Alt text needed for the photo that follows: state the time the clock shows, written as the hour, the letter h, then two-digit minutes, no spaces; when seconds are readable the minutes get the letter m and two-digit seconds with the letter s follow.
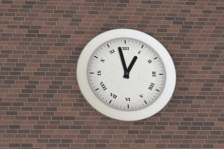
12h58
